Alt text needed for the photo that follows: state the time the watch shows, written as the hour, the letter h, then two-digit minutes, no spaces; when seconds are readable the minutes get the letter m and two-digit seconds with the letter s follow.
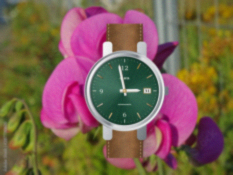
2h58
